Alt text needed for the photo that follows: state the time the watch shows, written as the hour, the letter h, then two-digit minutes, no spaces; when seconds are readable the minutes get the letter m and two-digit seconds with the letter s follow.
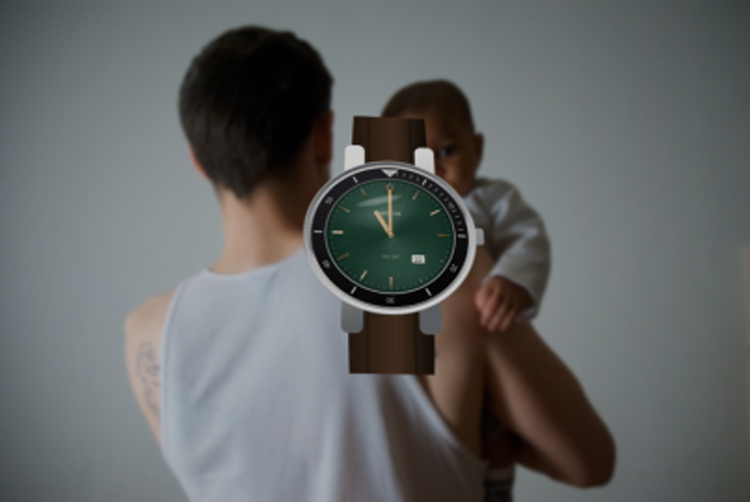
11h00
